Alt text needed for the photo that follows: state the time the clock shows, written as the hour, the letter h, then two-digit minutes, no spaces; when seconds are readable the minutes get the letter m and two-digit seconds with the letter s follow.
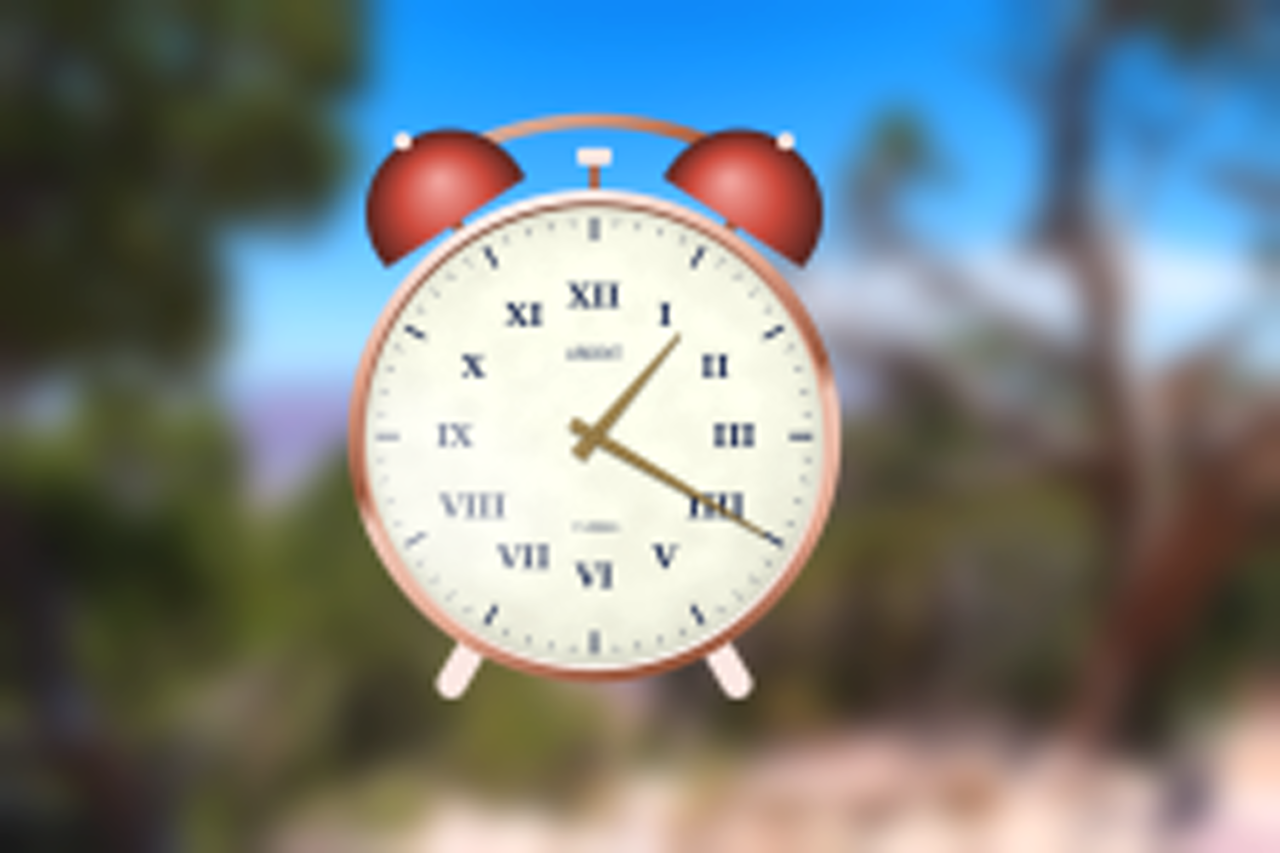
1h20
